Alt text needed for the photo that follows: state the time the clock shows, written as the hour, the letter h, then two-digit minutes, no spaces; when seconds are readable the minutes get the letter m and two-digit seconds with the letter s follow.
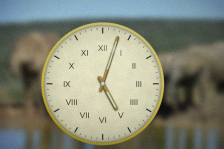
5h03
